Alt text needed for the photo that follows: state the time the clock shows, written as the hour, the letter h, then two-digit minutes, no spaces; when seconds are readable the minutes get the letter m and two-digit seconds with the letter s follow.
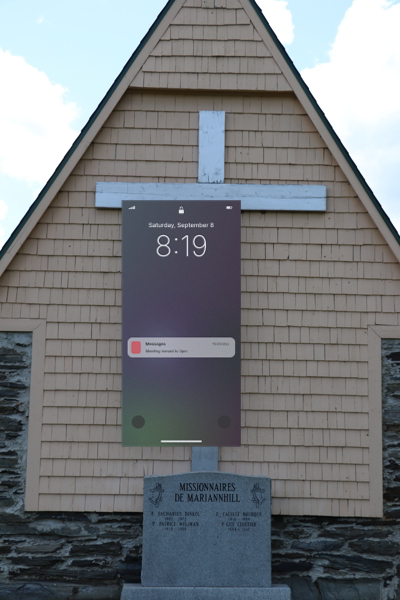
8h19
